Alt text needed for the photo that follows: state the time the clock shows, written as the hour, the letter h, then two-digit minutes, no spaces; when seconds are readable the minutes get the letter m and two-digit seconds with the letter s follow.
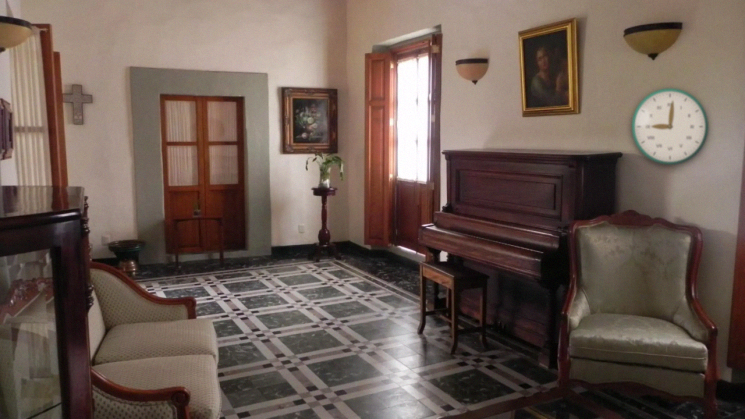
9h01
